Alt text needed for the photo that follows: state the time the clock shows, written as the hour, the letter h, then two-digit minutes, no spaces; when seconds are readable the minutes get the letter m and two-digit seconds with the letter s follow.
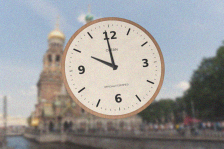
9h59
